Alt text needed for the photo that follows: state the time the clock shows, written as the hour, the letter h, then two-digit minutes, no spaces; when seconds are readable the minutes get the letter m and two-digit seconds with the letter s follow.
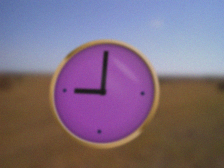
9h00
